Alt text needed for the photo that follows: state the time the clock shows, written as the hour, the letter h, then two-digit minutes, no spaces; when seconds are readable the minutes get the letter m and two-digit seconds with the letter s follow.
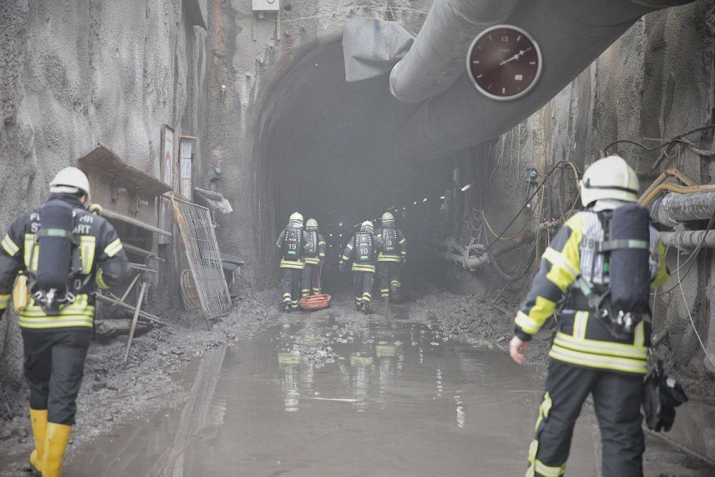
2h10
